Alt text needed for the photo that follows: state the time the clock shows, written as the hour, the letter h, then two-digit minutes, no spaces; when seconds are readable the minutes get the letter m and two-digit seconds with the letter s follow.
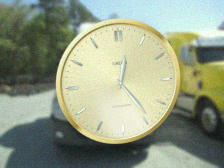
12h24
